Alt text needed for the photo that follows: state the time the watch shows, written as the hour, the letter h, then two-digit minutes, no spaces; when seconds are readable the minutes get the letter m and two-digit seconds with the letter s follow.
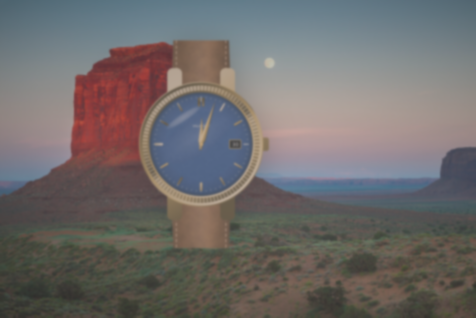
12h03
